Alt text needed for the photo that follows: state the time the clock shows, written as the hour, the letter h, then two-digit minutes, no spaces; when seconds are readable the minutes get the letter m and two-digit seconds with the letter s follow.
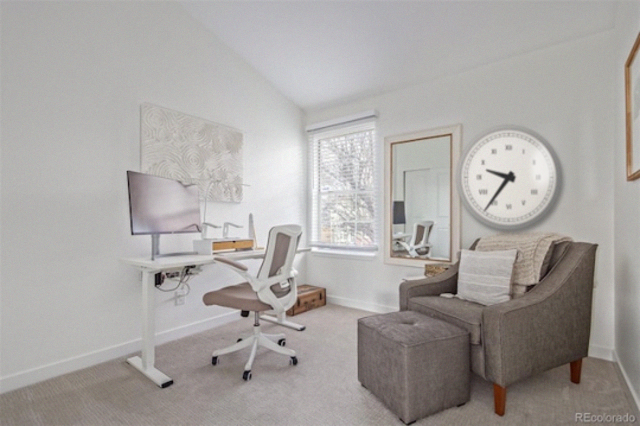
9h36
